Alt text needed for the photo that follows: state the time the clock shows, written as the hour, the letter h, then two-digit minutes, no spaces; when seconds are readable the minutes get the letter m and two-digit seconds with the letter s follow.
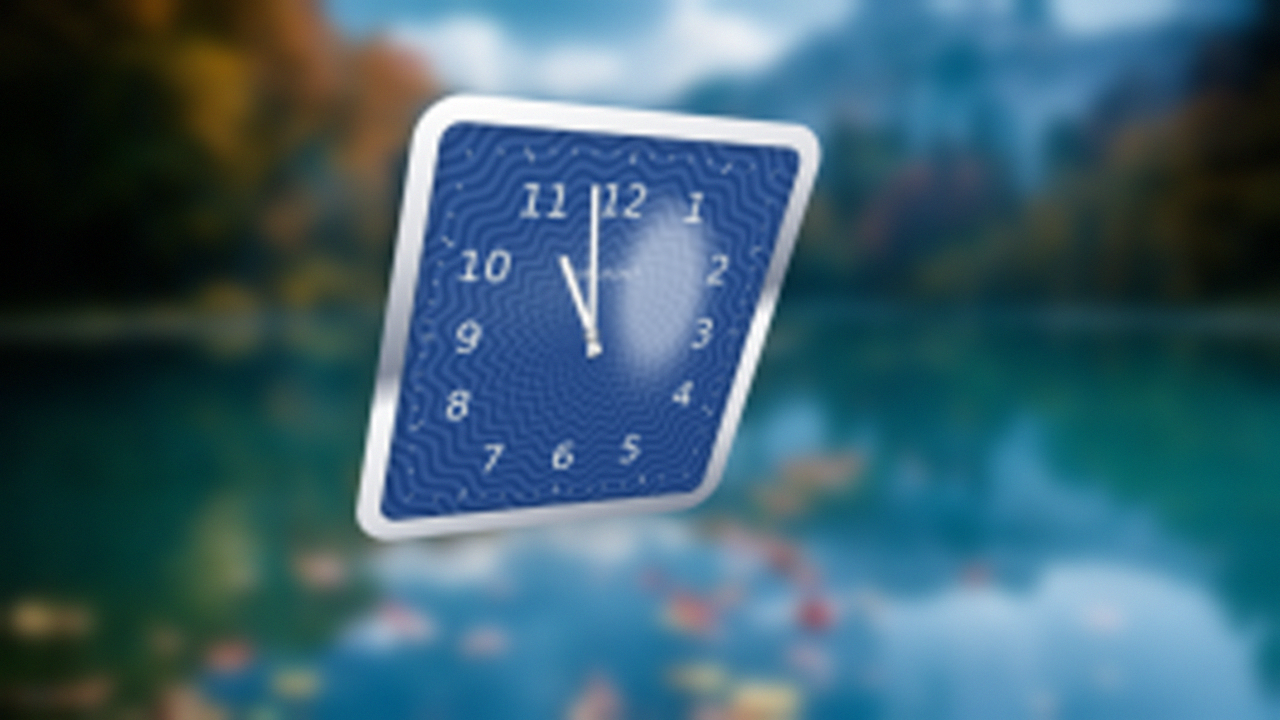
10h58
